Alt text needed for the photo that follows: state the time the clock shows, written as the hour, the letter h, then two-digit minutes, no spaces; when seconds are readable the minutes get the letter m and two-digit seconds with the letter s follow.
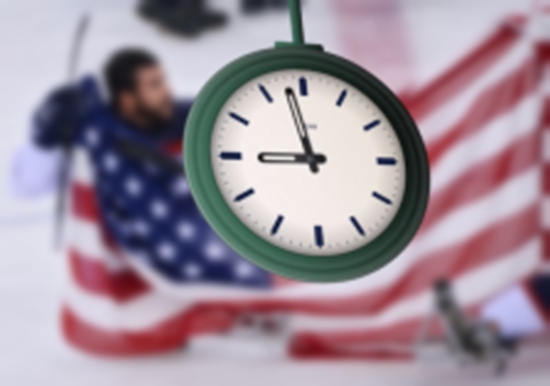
8h58
